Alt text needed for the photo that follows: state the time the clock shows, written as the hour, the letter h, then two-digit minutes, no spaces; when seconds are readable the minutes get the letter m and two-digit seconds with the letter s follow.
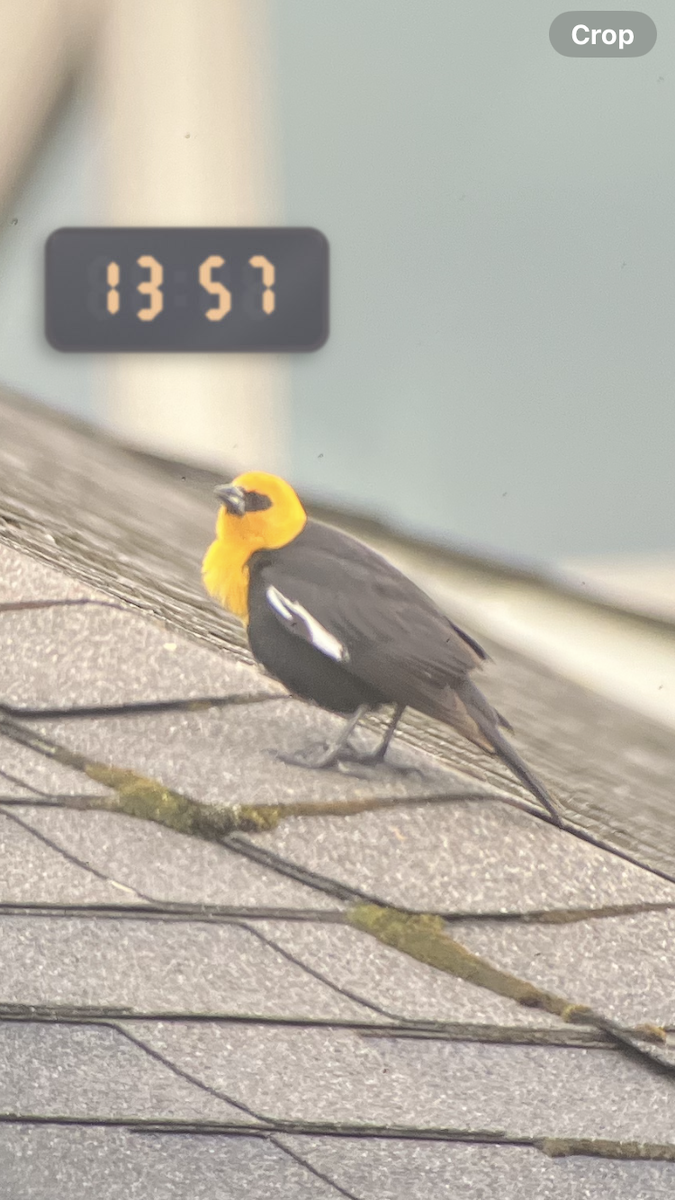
13h57
